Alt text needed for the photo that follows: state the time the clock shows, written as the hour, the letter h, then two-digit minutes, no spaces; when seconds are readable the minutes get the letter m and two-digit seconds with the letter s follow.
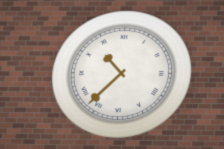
10h37
